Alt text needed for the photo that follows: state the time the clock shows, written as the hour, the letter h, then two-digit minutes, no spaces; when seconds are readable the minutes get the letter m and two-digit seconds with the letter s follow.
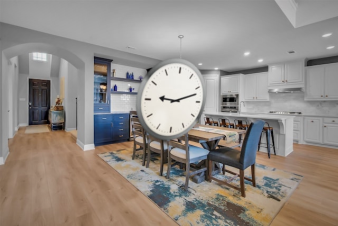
9h12
